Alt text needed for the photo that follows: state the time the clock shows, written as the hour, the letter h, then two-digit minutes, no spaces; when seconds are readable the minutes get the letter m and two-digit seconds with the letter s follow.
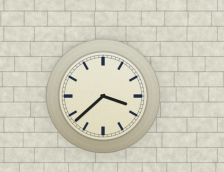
3h38
